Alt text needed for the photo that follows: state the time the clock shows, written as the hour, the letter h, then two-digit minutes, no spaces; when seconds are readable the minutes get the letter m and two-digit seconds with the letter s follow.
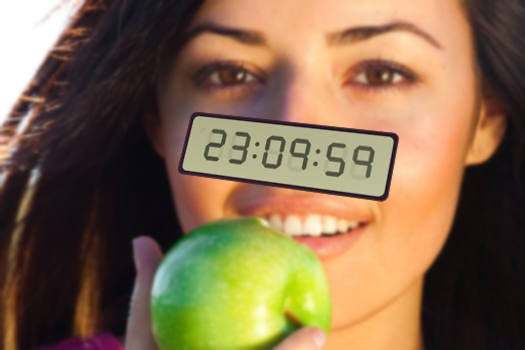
23h09m59s
